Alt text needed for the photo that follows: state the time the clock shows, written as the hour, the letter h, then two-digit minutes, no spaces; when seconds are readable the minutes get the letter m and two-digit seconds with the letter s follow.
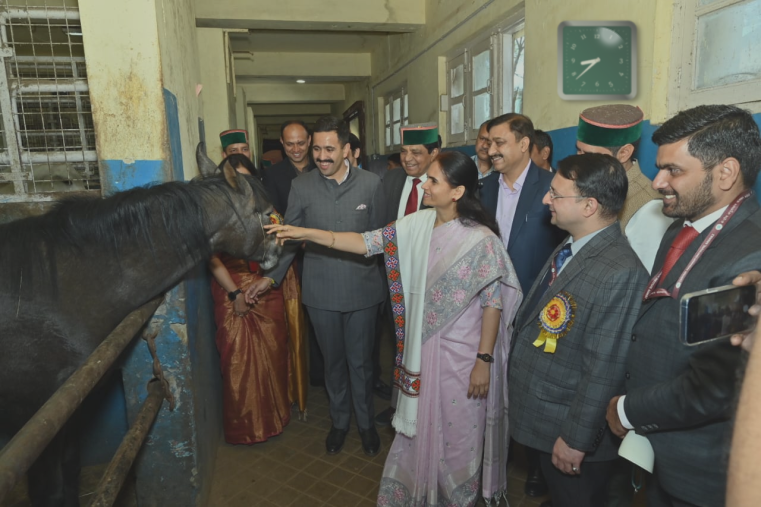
8h38
